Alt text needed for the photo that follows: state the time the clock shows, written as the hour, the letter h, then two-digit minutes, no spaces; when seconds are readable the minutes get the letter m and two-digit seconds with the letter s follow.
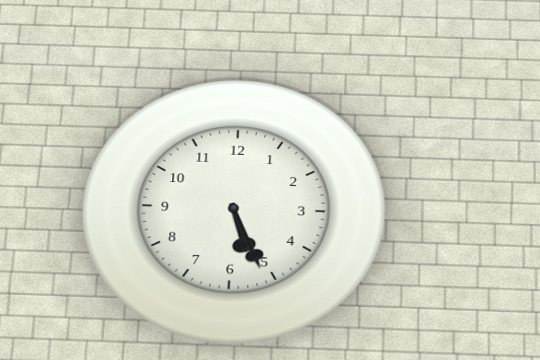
5h26
